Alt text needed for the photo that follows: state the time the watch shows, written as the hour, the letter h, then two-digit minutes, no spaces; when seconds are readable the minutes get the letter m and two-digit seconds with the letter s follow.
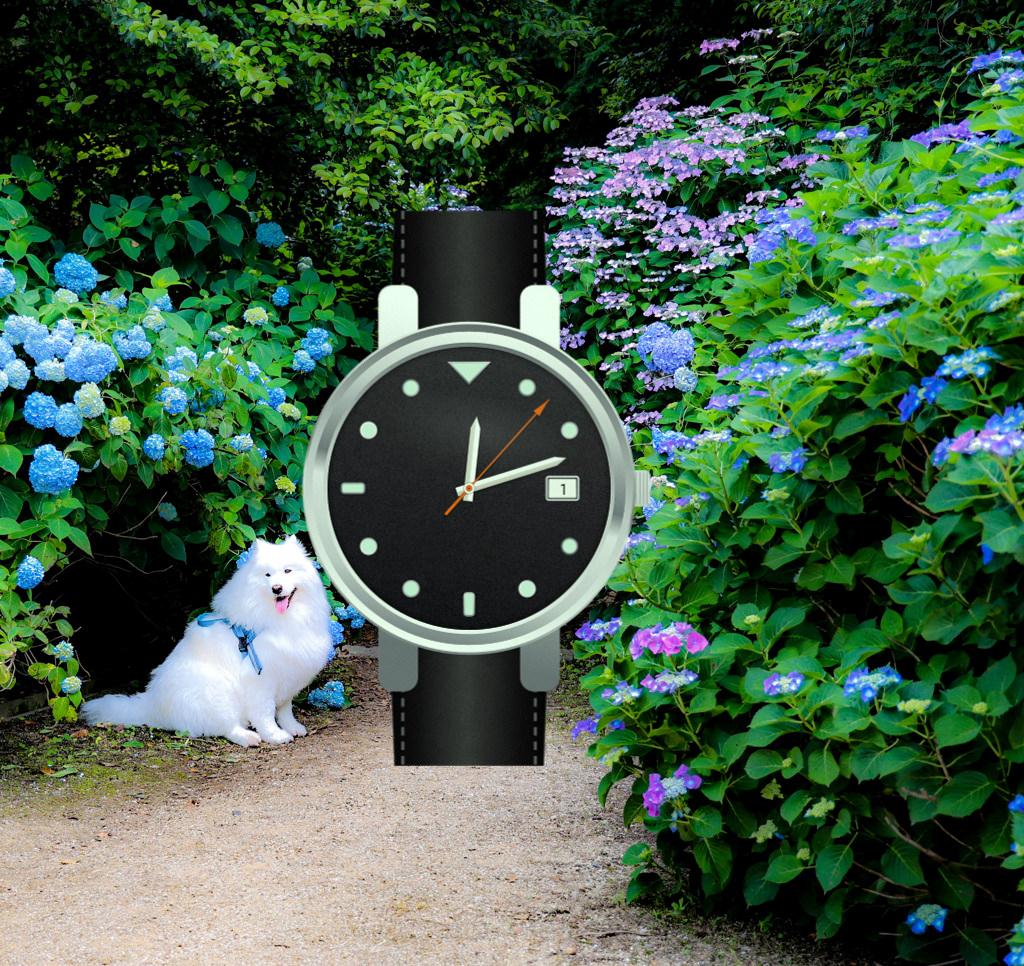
12h12m07s
